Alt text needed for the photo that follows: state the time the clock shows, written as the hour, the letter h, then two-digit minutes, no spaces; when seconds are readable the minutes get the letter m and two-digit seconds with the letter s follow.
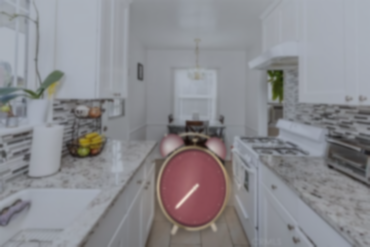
7h38
